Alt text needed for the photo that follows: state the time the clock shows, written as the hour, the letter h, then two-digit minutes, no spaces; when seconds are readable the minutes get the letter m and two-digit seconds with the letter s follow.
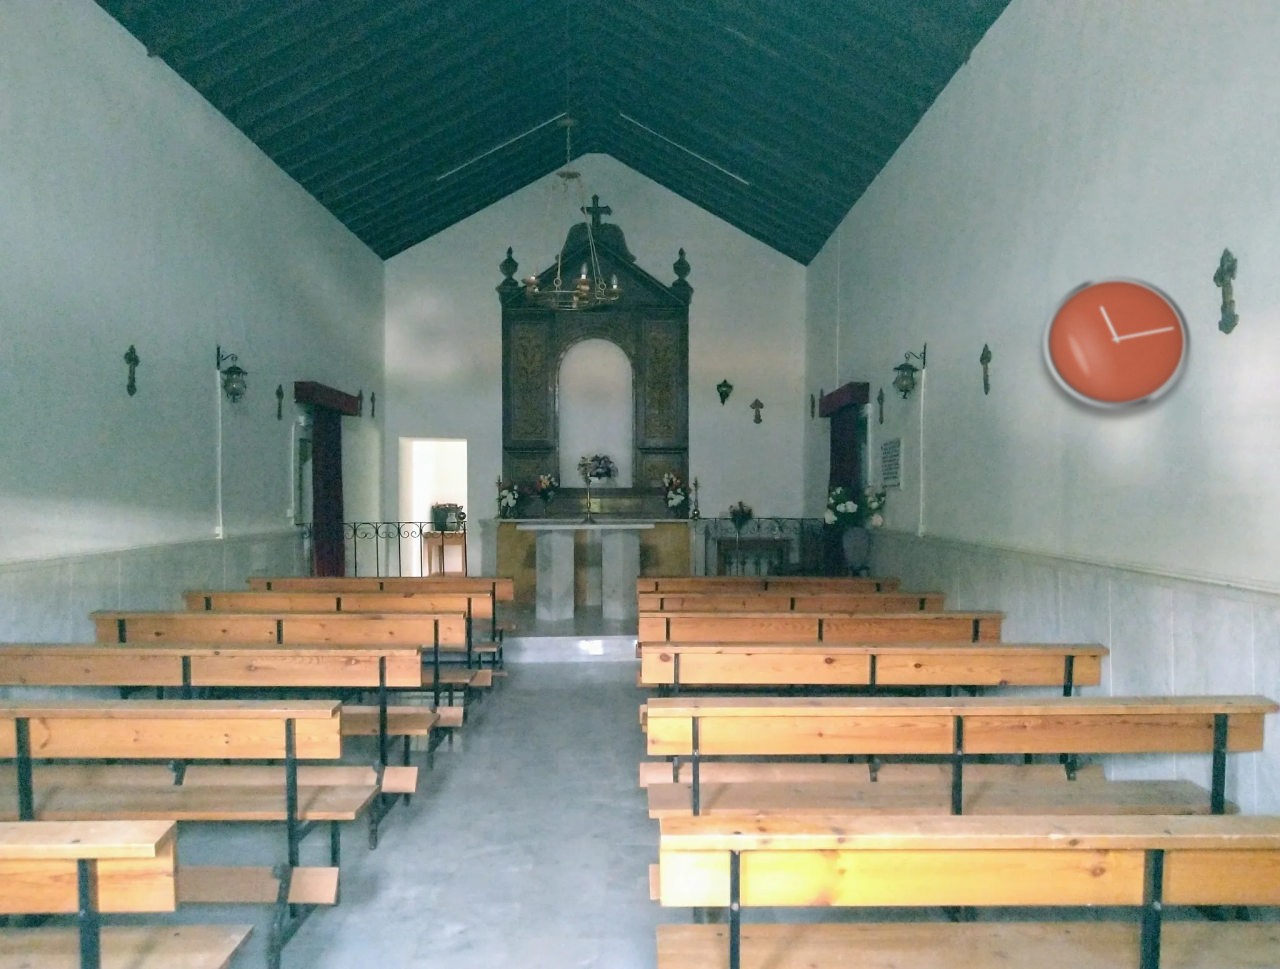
11h13
